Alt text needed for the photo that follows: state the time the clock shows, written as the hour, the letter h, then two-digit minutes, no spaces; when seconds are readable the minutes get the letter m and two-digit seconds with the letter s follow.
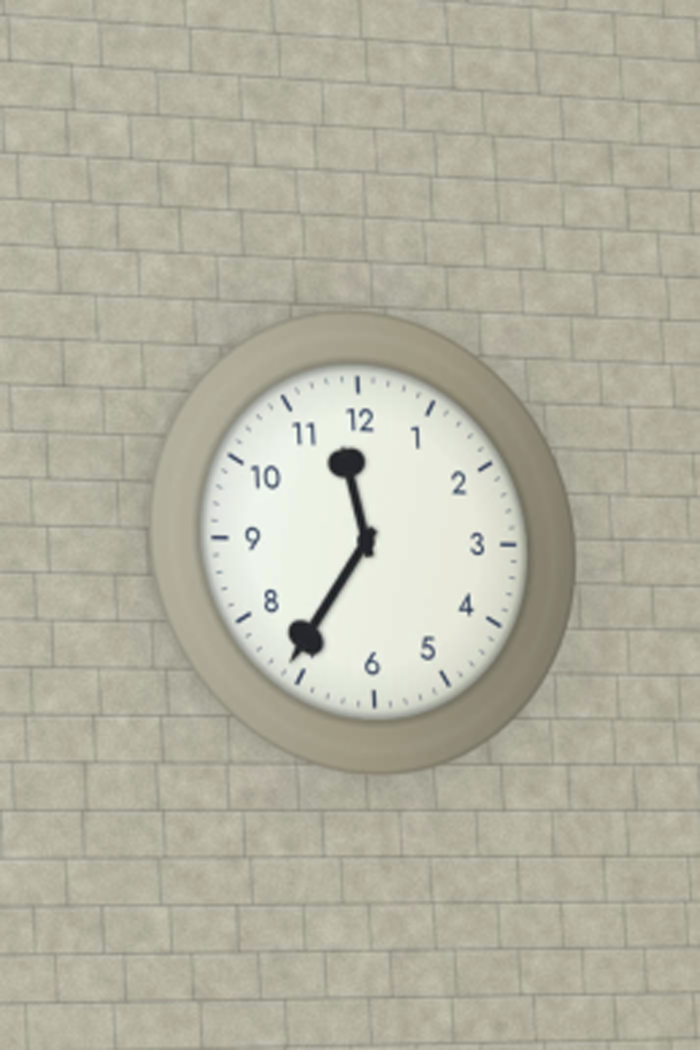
11h36
